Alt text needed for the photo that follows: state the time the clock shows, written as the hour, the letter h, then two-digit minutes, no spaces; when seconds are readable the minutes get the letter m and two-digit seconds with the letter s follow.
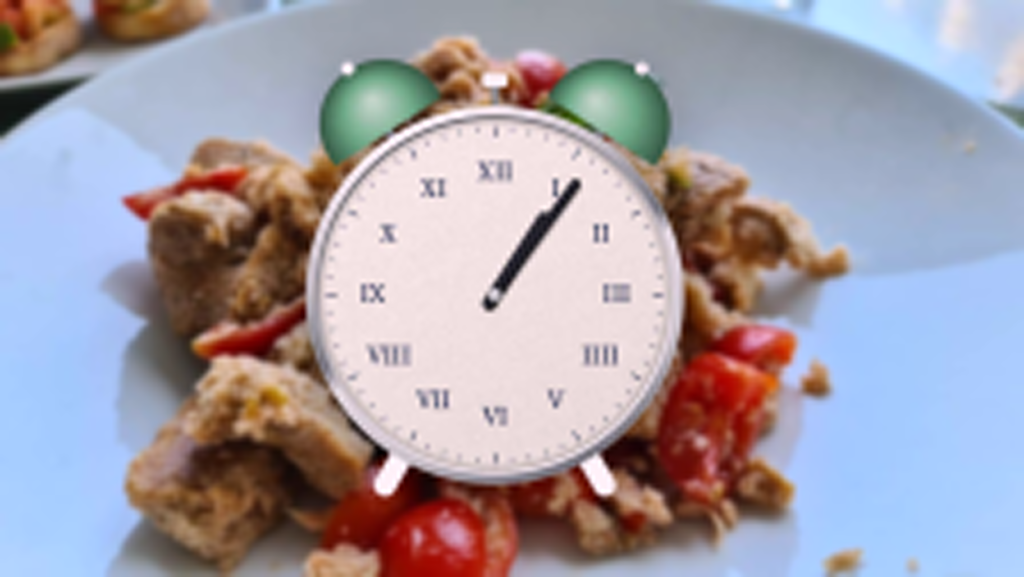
1h06
